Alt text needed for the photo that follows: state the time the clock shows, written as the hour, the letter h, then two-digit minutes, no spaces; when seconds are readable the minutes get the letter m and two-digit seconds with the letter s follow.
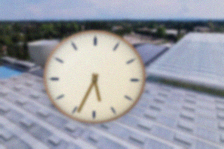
5h34
